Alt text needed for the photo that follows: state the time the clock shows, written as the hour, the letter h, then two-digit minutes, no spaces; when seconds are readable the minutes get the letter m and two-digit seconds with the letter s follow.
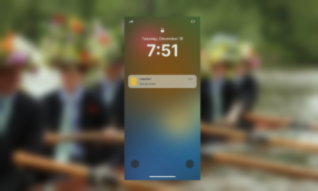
7h51
